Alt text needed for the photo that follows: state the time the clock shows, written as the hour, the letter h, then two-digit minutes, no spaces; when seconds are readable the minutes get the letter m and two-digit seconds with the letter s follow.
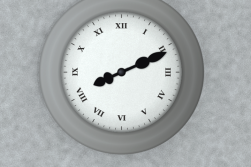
8h11
